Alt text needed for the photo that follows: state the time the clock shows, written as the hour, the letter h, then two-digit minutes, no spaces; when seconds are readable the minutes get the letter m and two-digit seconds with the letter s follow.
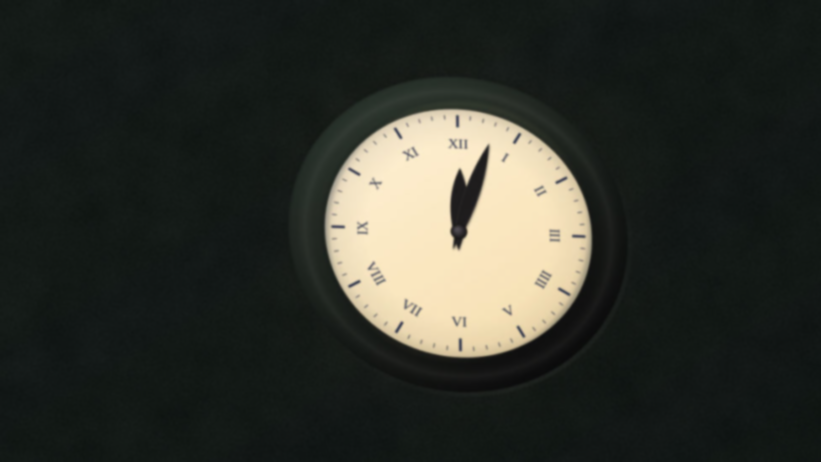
12h03
